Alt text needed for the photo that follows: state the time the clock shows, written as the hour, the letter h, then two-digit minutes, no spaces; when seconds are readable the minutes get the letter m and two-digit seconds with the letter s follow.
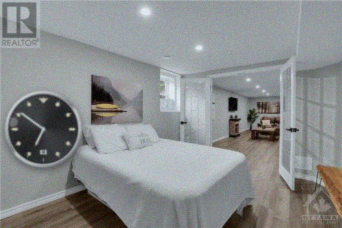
6h51
